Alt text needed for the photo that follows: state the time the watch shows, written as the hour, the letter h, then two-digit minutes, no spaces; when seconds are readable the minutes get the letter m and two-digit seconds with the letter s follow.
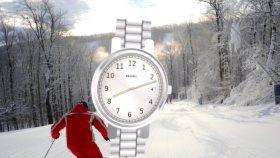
8h12
